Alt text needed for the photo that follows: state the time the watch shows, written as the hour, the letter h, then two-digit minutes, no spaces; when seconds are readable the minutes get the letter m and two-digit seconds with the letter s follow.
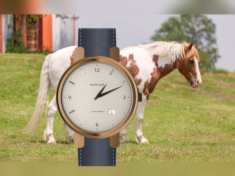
1h11
